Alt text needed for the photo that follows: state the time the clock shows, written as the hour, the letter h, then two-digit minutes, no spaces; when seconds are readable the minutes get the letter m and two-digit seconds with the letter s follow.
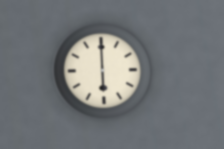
6h00
